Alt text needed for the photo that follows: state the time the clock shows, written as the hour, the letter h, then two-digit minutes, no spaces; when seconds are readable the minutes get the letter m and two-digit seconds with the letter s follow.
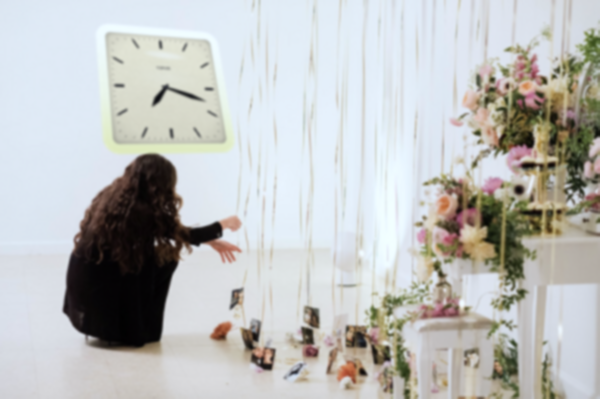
7h18
